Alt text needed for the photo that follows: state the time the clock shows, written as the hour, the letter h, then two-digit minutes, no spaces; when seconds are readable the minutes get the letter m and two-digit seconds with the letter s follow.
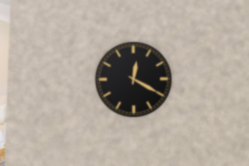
12h20
